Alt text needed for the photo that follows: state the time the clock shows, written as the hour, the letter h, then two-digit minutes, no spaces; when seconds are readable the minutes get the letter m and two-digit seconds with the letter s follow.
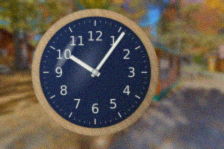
10h06
